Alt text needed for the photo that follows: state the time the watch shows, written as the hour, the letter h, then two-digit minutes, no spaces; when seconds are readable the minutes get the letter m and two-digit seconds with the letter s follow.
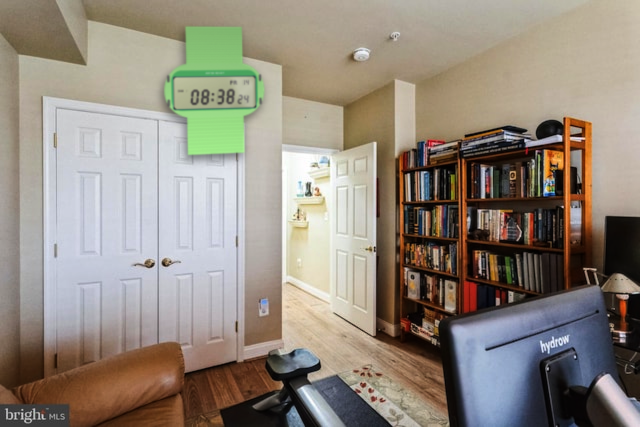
8h38
